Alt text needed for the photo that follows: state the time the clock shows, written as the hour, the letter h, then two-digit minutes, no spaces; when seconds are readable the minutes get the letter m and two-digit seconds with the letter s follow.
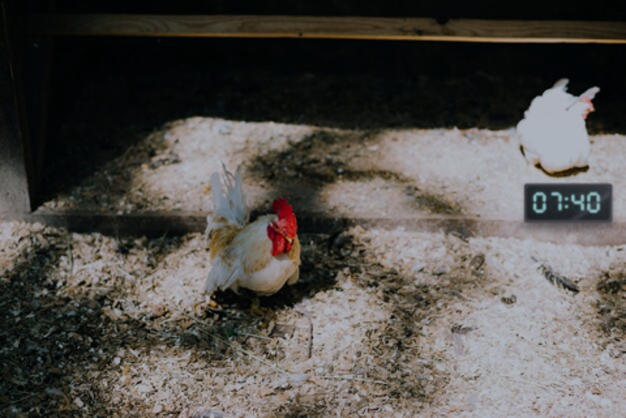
7h40
